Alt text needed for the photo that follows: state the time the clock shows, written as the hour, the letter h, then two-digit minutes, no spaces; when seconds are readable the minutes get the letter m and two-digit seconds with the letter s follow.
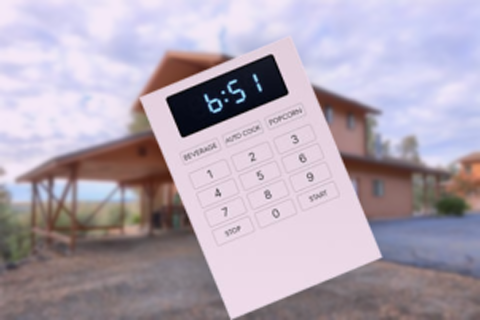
6h51
